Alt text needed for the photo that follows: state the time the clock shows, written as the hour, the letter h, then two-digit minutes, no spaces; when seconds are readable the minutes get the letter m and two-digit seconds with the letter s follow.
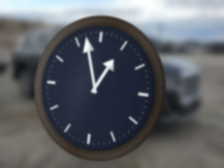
12h57
